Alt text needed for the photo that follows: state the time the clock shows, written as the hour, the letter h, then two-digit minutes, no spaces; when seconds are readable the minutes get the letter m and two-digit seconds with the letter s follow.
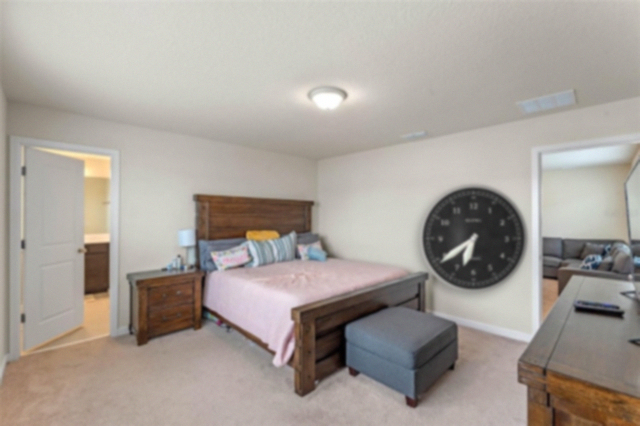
6h39
